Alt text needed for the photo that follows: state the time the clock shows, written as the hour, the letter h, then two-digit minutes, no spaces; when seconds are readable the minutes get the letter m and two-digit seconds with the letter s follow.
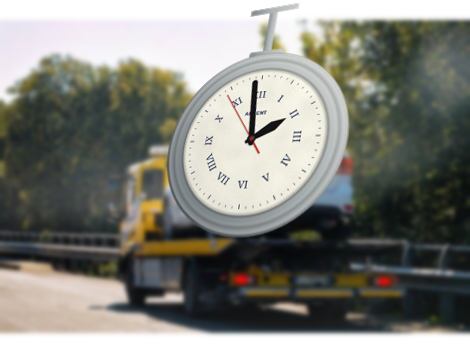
1h58m54s
